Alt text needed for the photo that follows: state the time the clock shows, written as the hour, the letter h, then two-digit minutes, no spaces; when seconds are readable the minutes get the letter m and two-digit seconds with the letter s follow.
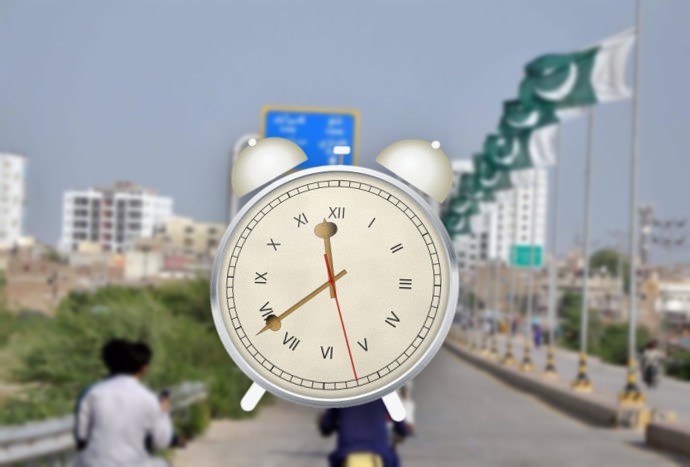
11h38m27s
